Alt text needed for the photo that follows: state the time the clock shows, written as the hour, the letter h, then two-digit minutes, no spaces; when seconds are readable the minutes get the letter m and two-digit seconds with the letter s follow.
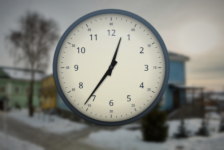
12h36
